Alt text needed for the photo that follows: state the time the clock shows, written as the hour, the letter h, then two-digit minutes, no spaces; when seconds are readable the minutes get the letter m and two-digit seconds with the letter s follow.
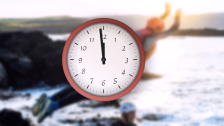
11h59
